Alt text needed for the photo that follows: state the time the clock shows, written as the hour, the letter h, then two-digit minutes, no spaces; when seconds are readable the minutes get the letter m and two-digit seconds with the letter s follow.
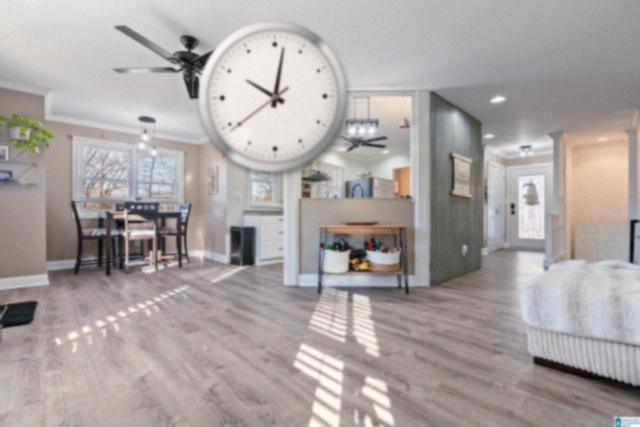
10h01m39s
